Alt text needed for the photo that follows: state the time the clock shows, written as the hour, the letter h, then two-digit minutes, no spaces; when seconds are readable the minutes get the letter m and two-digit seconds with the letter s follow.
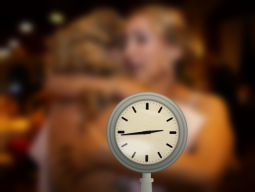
2h44
